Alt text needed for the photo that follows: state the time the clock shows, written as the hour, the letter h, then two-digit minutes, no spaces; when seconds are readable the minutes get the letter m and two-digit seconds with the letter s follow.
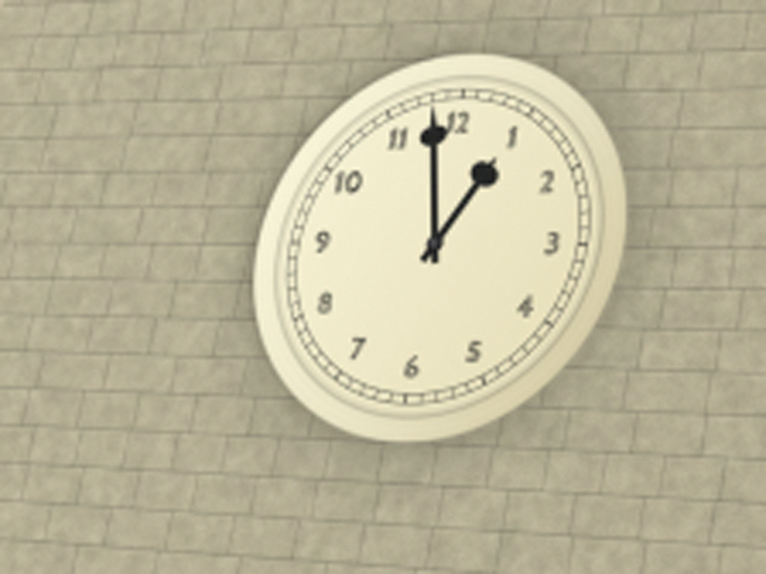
12h58
